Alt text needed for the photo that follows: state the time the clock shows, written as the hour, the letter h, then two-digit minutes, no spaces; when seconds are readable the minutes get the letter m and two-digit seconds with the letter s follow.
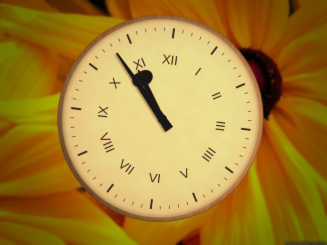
10h53
